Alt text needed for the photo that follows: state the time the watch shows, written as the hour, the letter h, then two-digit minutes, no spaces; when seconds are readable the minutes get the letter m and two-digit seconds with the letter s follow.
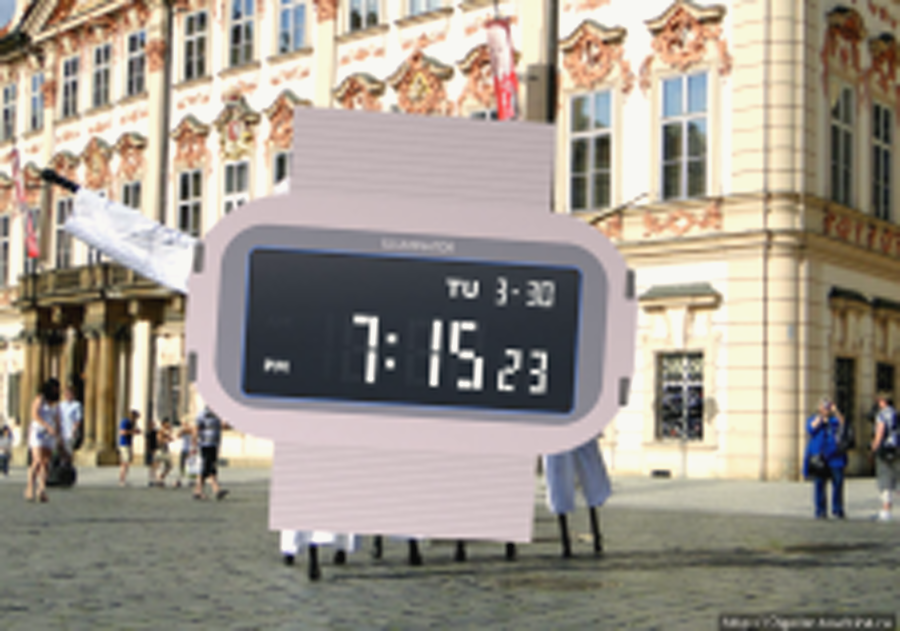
7h15m23s
